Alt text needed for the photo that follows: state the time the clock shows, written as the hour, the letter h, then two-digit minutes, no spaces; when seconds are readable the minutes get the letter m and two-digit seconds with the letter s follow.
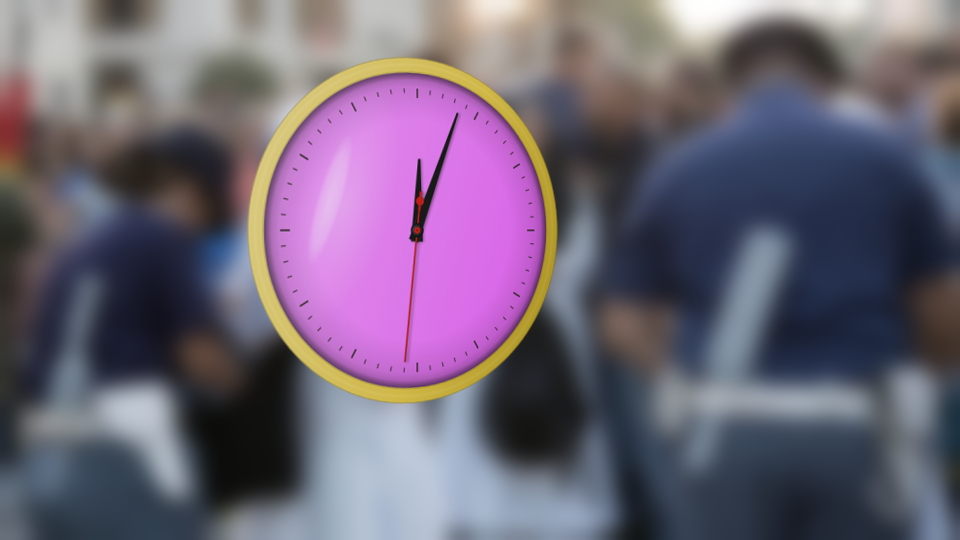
12h03m31s
